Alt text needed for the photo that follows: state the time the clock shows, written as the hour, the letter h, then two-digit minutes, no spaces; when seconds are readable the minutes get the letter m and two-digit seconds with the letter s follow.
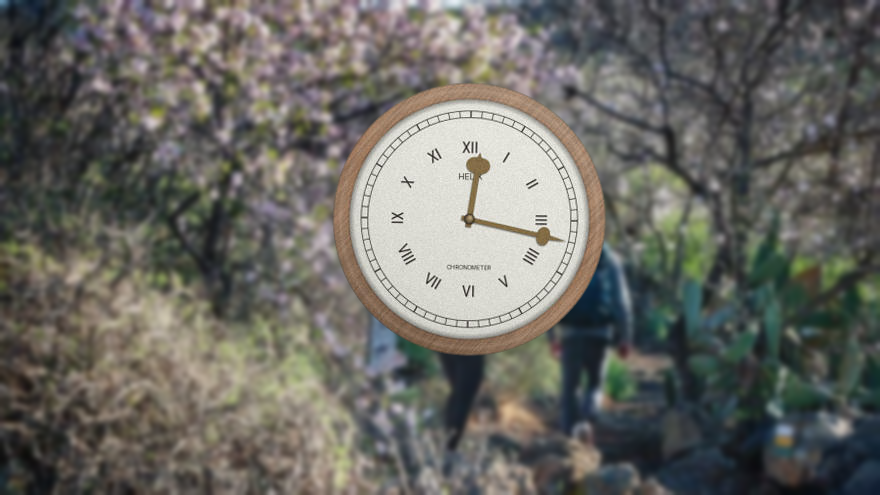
12h17
